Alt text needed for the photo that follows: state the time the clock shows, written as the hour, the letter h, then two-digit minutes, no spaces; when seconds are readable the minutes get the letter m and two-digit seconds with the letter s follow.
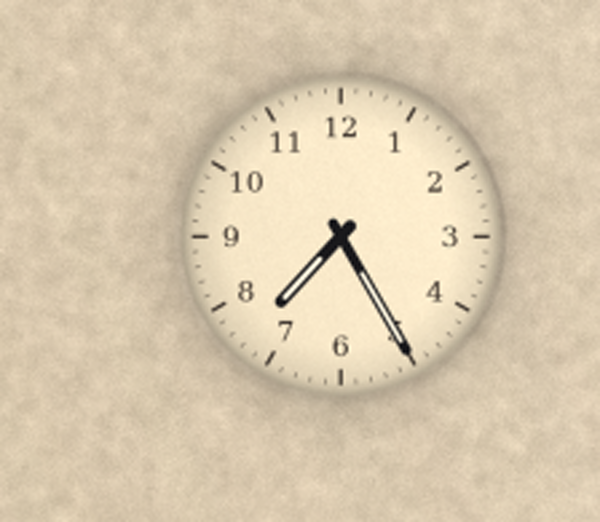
7h25
